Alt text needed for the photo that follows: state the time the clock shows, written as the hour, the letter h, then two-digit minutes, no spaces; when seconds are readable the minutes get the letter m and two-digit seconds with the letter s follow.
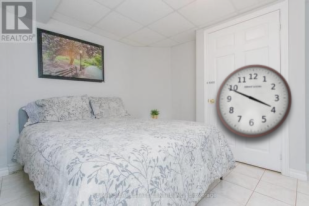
3h49
